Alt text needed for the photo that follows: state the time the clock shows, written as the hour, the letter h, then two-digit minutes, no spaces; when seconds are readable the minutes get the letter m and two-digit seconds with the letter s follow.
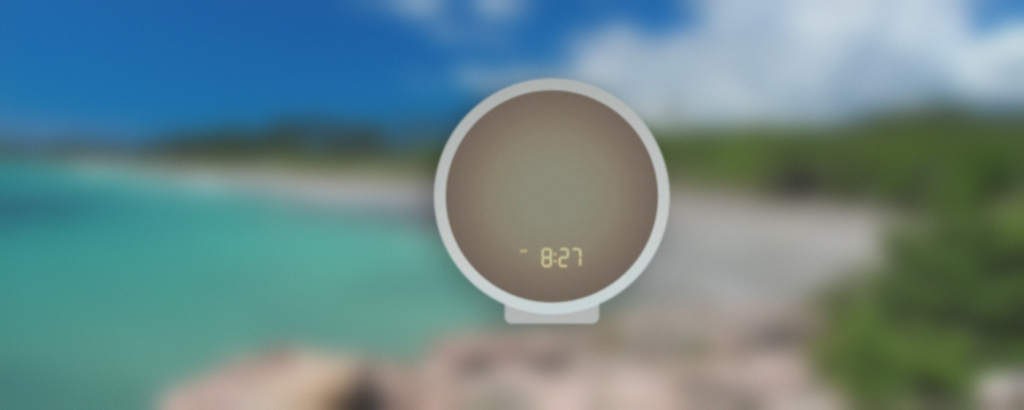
8h27
